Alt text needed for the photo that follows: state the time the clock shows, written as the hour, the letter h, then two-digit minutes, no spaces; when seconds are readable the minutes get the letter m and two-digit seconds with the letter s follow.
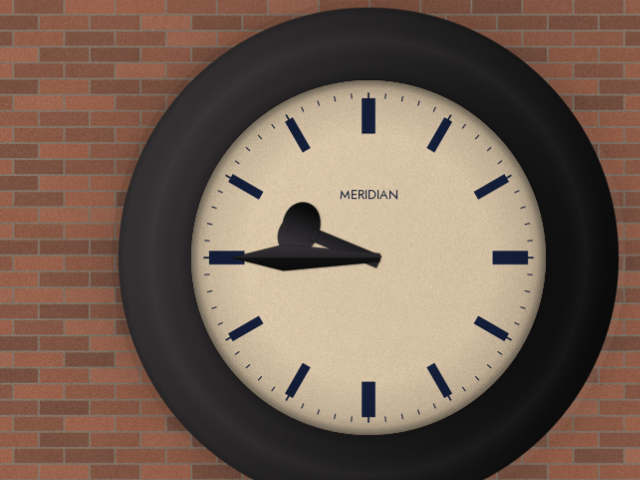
9h45
